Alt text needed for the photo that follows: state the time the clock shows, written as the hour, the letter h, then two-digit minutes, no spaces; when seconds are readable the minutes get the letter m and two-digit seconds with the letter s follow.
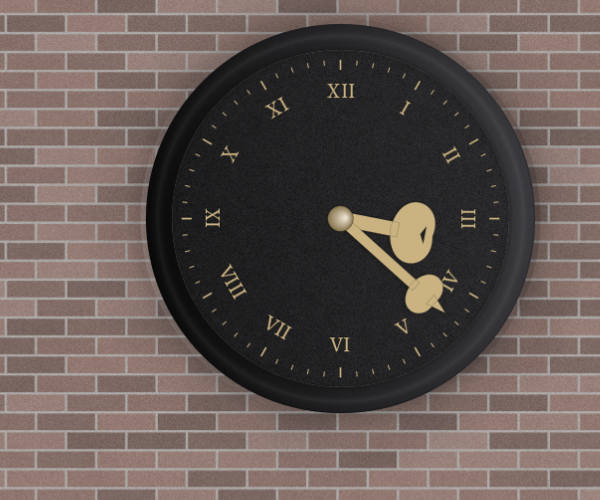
3h22
